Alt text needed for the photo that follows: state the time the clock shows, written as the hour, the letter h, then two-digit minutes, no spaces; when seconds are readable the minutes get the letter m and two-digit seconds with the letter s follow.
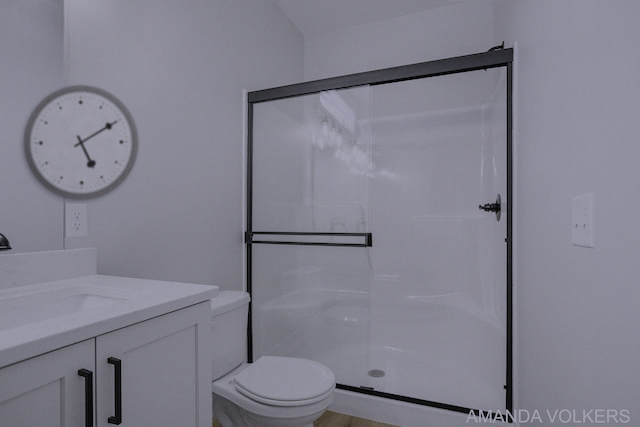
5h10
